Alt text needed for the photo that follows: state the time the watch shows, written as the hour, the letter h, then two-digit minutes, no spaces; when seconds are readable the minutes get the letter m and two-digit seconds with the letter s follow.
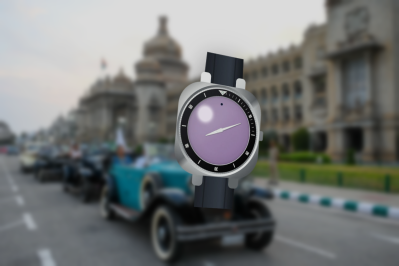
8h11
